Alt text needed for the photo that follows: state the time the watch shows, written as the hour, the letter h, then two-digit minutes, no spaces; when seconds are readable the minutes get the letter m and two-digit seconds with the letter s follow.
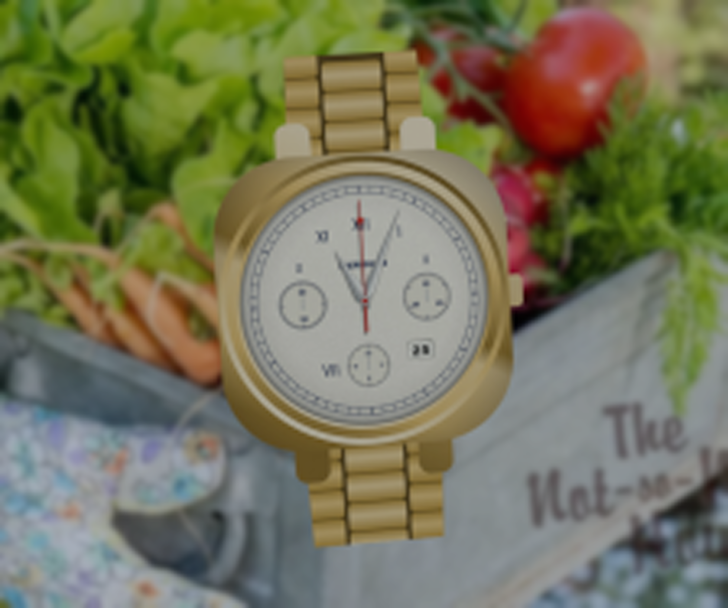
11h04
